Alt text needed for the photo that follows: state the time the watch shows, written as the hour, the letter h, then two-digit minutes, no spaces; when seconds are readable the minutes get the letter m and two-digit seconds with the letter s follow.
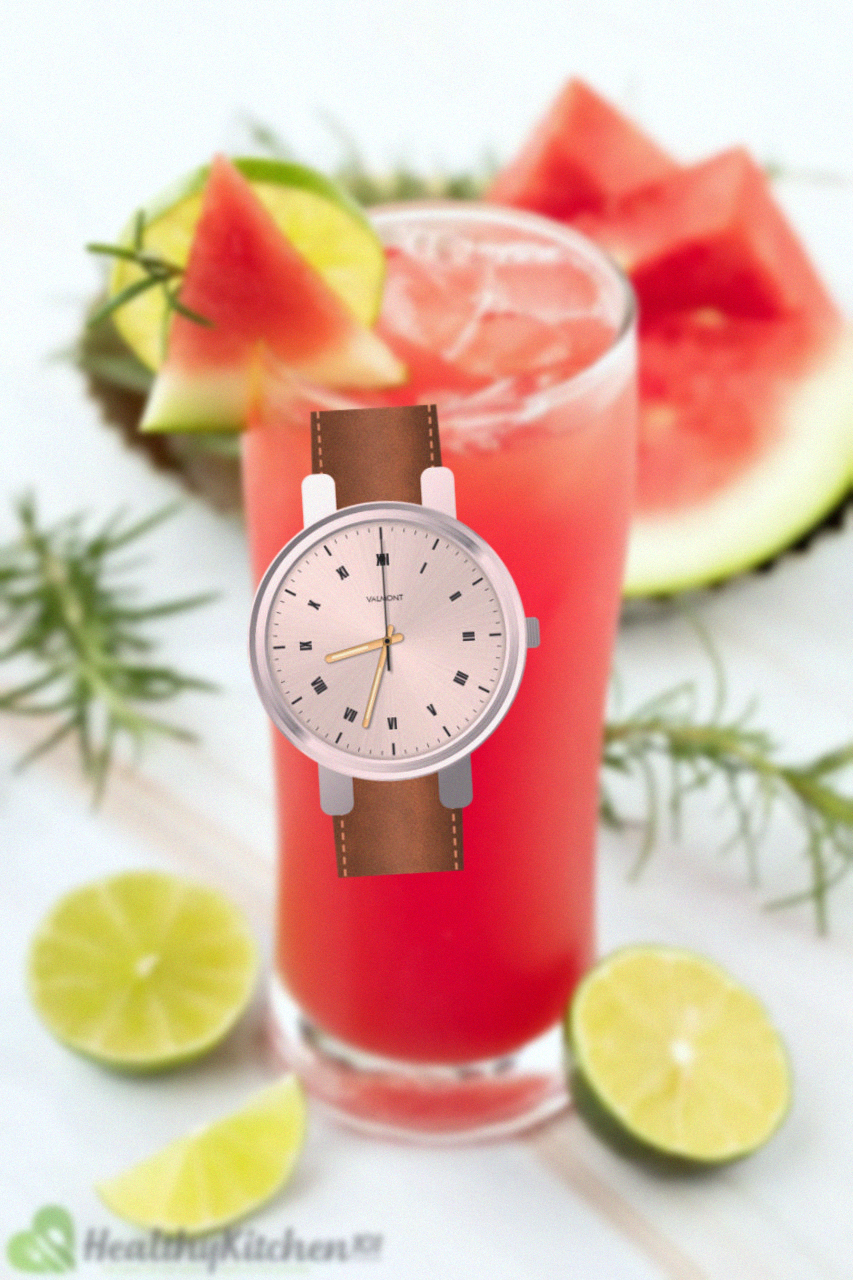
8h33m00s
